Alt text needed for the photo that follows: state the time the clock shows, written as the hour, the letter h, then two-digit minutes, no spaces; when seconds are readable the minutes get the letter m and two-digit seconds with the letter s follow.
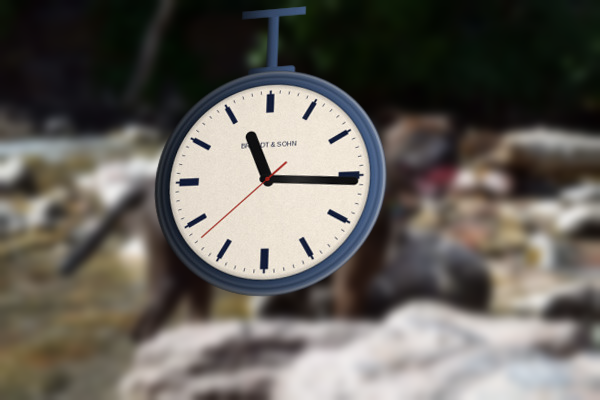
11h15m38s
